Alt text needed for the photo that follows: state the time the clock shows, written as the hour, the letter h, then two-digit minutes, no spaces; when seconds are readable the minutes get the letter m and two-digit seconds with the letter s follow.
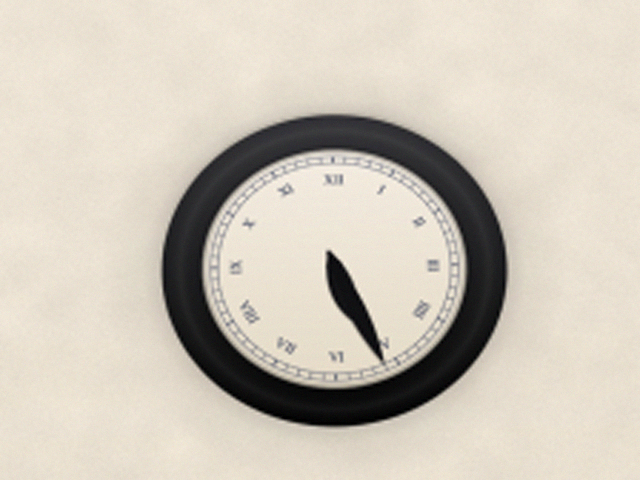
5h26
